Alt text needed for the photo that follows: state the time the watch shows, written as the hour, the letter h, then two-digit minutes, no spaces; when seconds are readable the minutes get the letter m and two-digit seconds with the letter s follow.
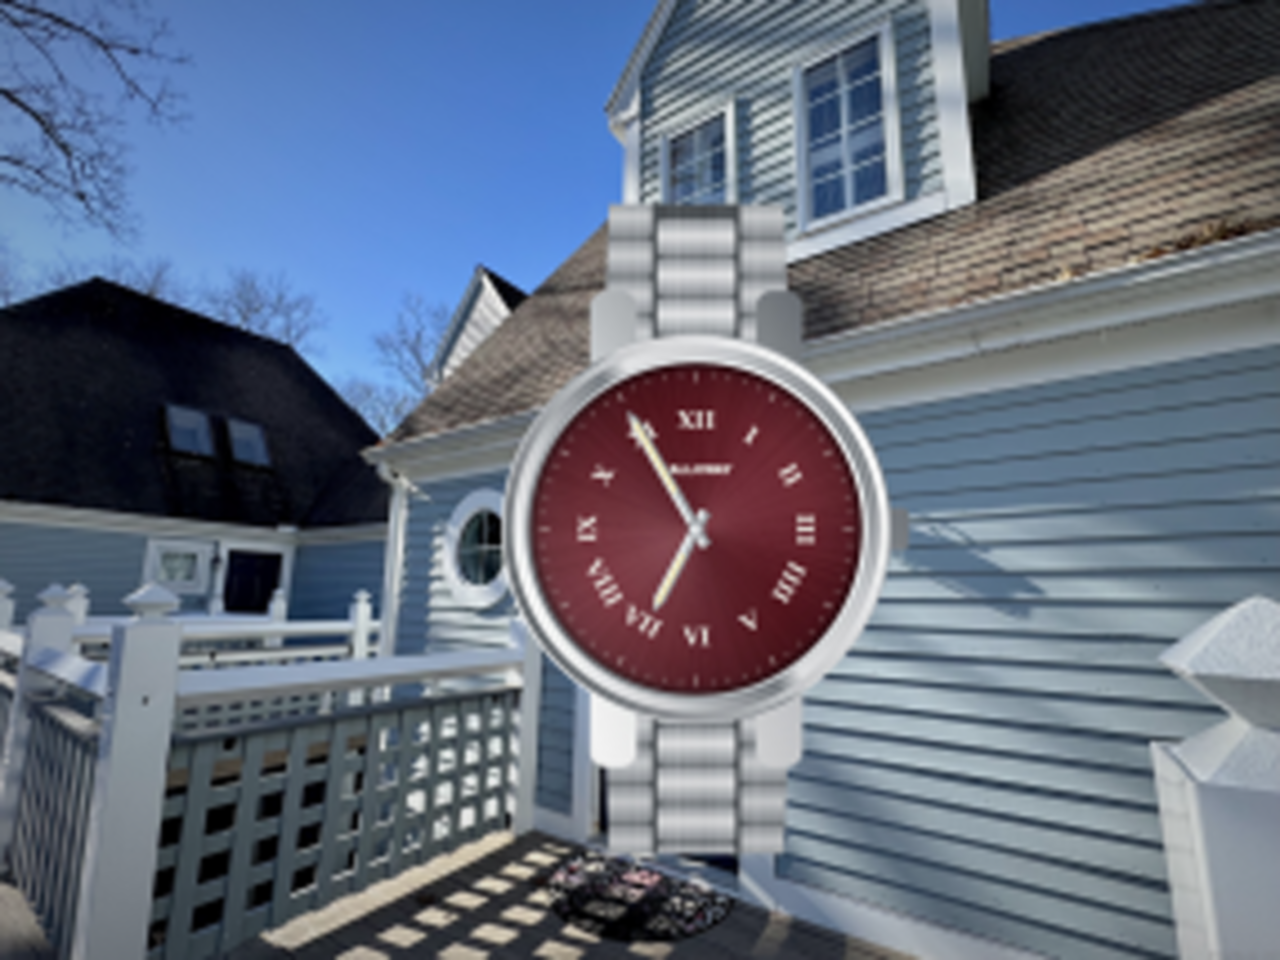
6h55
